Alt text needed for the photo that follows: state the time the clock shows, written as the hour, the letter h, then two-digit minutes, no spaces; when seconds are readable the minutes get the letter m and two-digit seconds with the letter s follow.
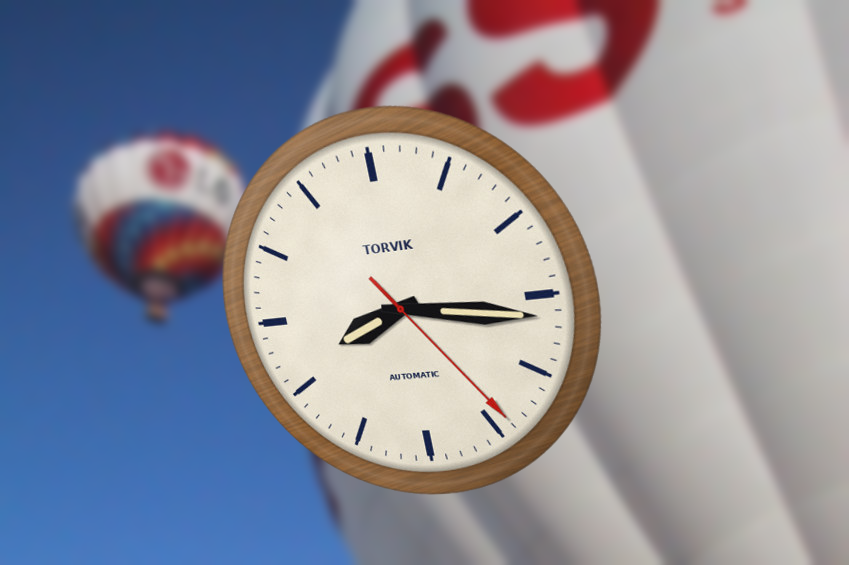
8h16m24s
